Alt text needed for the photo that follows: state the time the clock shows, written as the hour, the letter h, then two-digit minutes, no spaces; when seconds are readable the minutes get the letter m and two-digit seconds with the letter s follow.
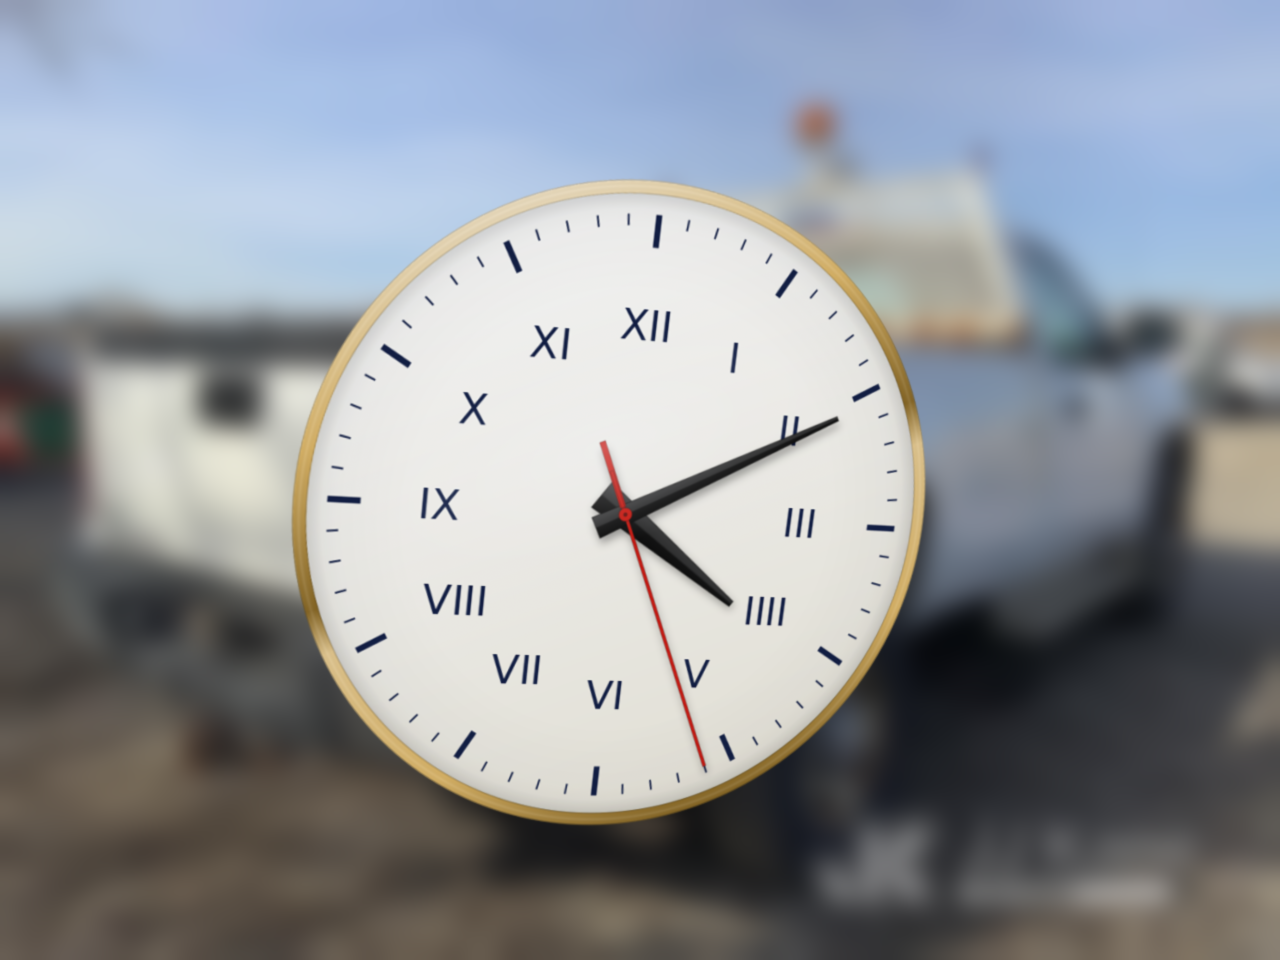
4h10m26s
